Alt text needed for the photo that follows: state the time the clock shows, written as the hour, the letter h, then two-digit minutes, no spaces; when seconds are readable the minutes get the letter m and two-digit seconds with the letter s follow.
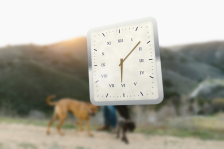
6h08
